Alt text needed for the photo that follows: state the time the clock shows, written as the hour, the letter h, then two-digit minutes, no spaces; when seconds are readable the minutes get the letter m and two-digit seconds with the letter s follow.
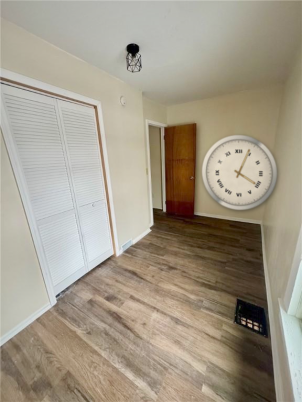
4h04
